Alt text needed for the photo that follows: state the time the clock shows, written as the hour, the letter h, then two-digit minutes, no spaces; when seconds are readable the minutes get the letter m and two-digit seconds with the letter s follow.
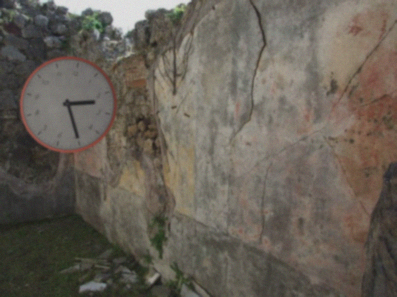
2h25
